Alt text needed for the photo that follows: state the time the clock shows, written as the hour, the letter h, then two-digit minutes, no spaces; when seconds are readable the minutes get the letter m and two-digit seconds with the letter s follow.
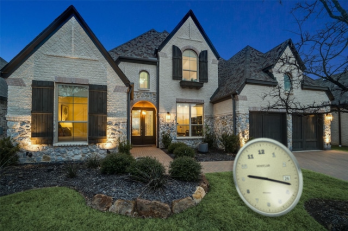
9h17
